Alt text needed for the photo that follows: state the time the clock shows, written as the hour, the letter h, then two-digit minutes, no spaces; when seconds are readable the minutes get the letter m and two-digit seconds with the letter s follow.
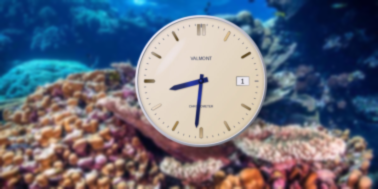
8h31
